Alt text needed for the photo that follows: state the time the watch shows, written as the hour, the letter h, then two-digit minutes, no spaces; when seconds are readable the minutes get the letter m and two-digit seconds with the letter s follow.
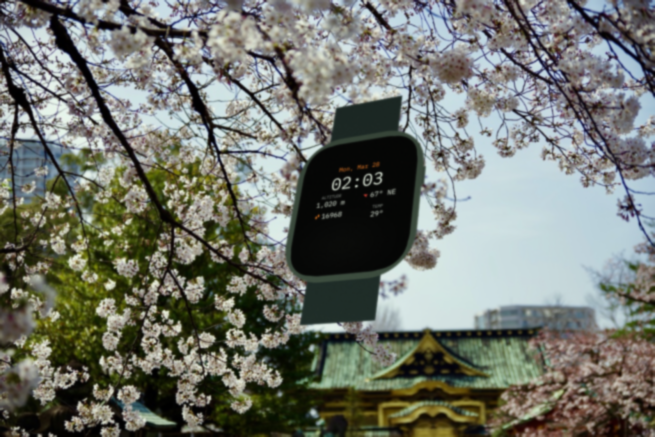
2h03
